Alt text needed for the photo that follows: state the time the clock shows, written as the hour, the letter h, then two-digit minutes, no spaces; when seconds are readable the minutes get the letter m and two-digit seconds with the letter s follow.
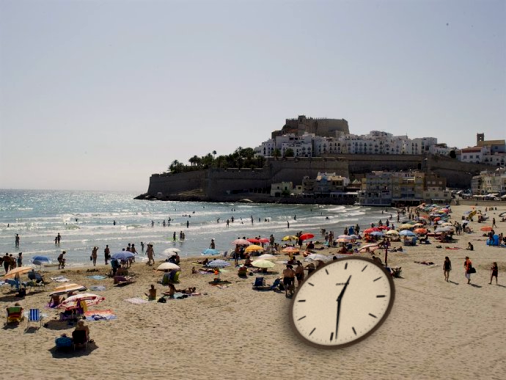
12h29
